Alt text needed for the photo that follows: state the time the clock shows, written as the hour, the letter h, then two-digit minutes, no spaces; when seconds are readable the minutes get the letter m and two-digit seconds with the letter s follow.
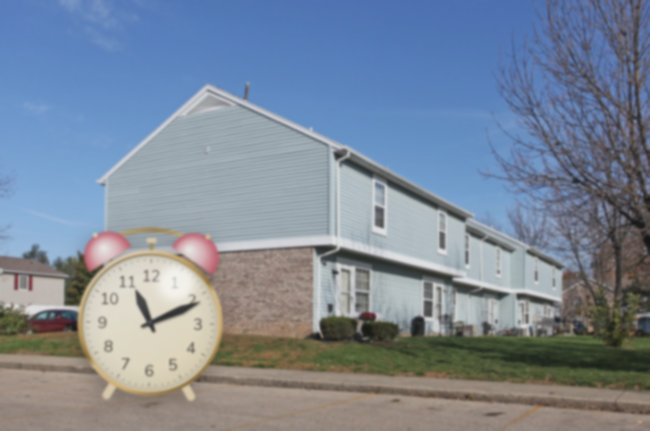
11h11
